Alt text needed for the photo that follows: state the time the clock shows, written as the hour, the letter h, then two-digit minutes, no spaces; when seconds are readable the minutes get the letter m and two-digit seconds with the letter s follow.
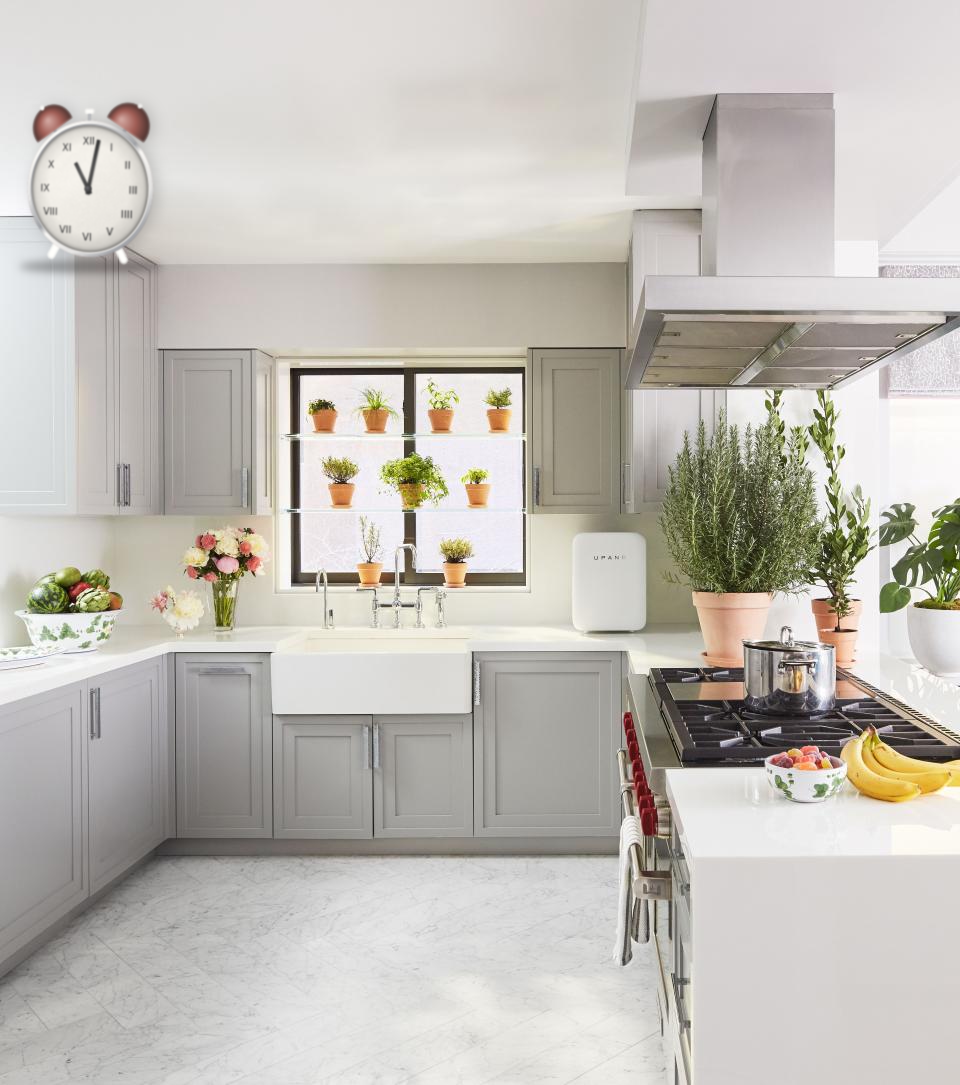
11h02
